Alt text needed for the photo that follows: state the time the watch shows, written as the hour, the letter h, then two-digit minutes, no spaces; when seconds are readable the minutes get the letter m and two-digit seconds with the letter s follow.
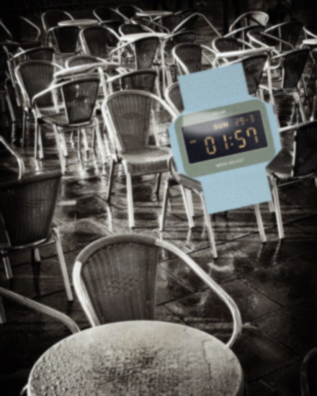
1h57
